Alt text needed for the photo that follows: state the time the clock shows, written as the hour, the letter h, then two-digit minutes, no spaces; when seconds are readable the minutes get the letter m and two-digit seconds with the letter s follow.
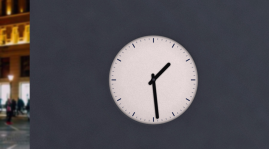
1h29
